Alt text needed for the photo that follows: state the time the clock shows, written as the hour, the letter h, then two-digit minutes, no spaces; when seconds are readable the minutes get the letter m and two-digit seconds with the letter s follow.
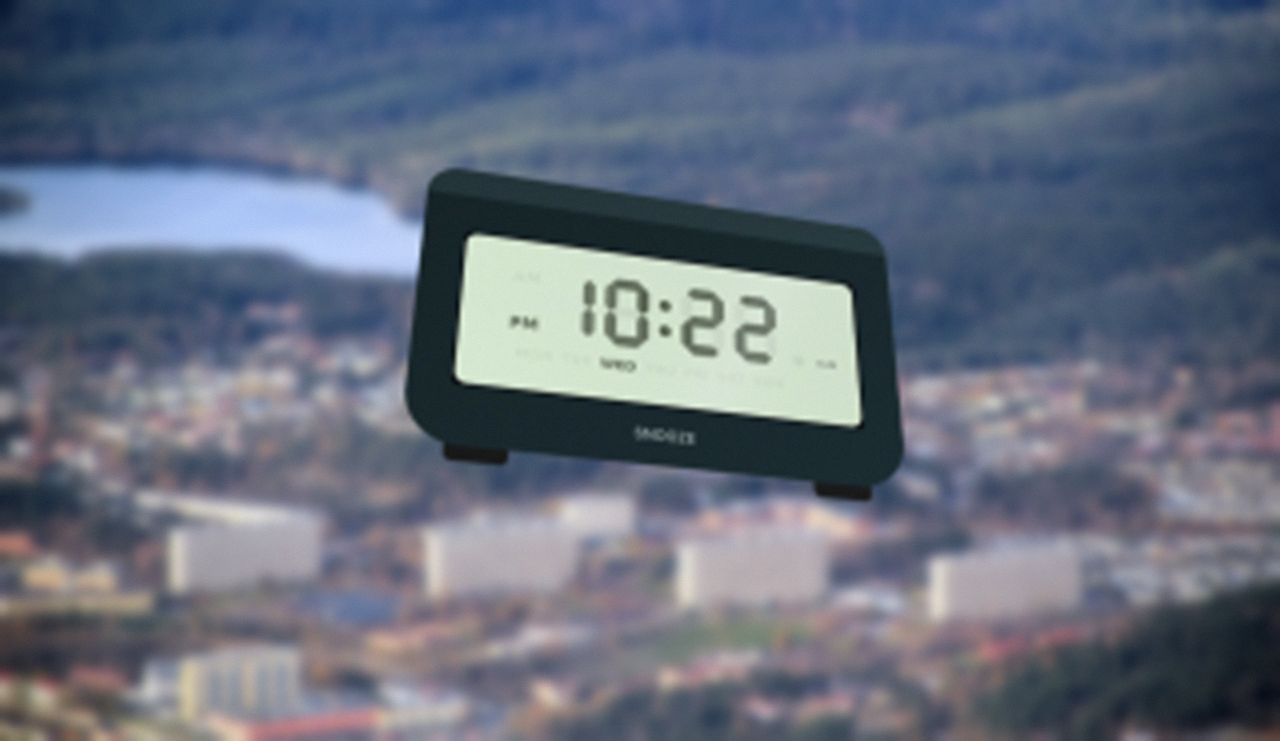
10h22
